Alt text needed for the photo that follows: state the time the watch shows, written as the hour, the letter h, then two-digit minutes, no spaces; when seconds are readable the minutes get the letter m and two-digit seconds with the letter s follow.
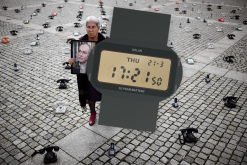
17h21m50s
